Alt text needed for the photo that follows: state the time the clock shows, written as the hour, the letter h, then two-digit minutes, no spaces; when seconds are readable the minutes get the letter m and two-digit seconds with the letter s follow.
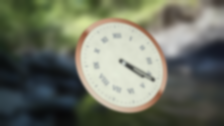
4h21
